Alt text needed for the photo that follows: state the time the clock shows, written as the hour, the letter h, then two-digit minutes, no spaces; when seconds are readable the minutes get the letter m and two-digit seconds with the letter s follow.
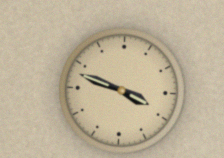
3h48
